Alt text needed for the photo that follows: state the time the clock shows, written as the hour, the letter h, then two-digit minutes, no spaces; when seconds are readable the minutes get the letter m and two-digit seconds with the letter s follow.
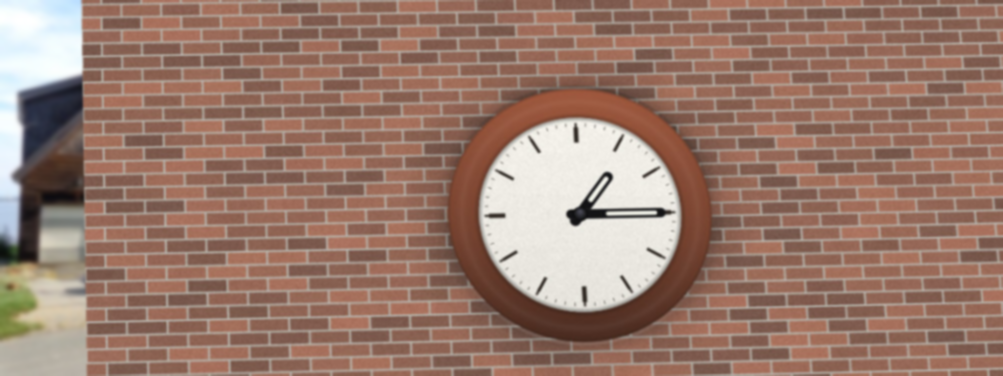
1h15
